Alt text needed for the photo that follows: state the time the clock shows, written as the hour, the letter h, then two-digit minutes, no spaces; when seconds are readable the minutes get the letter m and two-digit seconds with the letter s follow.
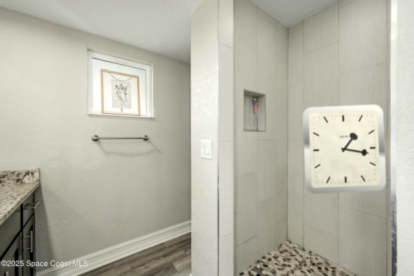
1h17
